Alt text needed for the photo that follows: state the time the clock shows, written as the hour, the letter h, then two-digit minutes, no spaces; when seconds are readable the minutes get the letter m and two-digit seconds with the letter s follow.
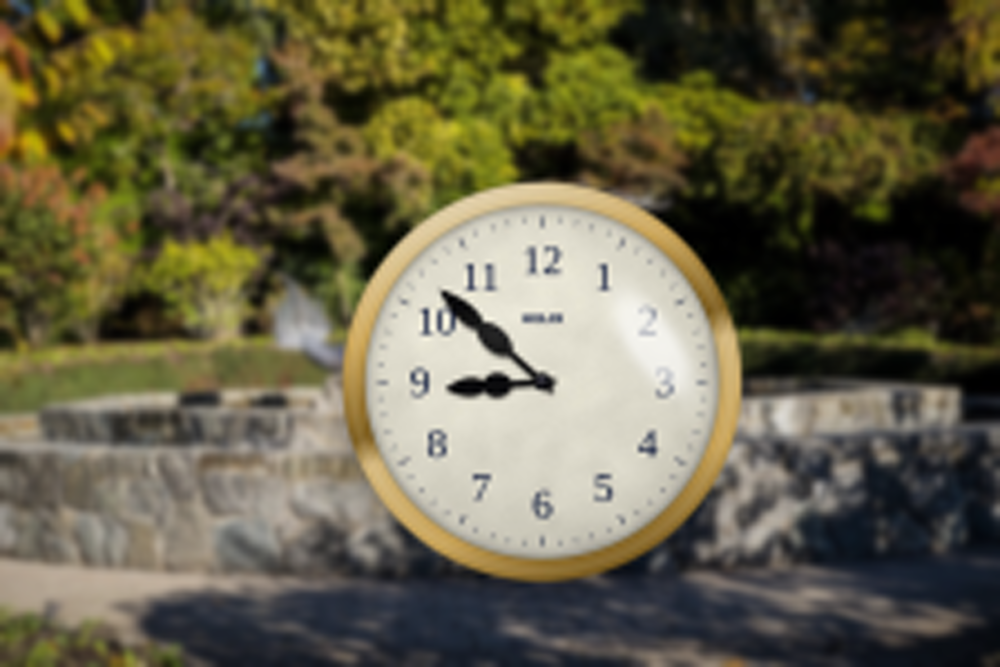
8h52
